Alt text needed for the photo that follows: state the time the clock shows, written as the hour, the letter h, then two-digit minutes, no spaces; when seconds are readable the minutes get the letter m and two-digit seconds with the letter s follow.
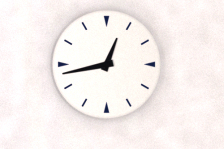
12h43
